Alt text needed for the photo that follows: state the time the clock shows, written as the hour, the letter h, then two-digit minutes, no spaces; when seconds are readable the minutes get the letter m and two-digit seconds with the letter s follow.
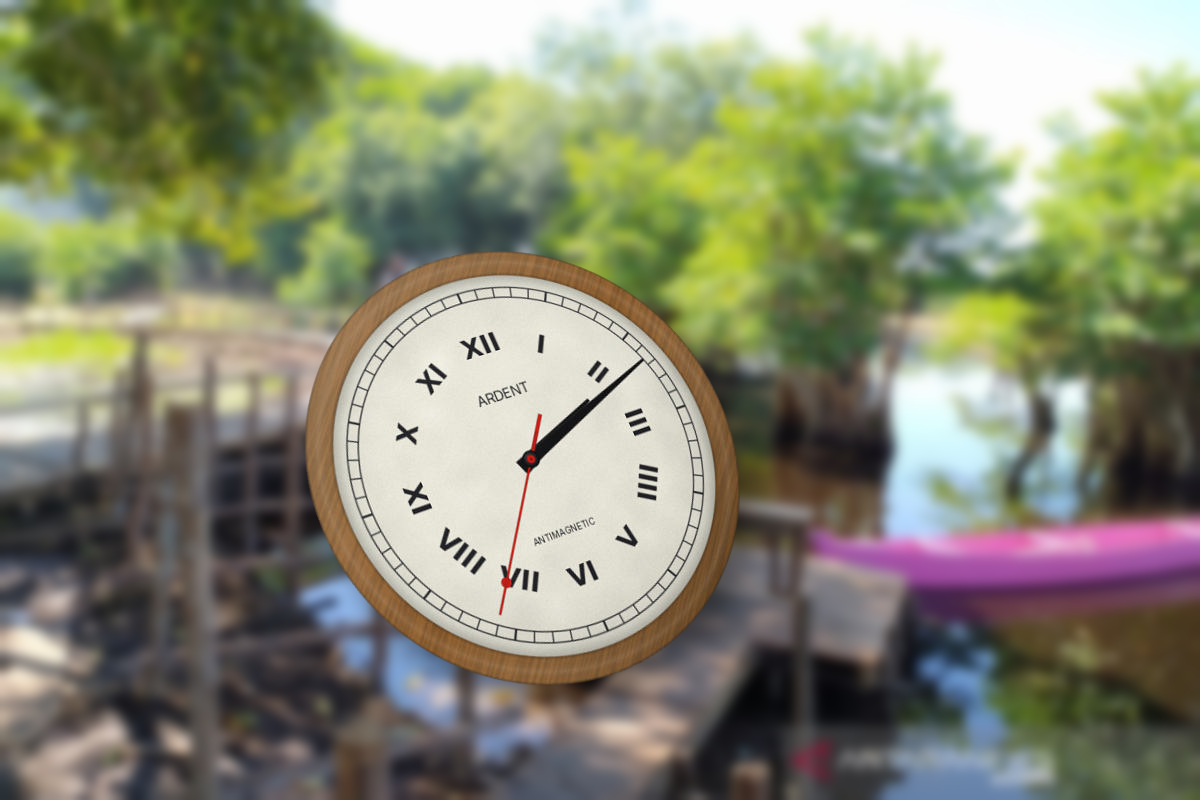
2h11m36s
